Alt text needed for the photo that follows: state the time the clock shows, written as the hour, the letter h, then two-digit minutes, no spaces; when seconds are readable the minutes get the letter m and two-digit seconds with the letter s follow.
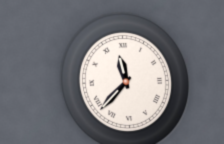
11h38
